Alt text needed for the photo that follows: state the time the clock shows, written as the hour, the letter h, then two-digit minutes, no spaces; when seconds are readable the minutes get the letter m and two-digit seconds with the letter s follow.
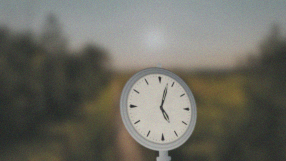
5h03
